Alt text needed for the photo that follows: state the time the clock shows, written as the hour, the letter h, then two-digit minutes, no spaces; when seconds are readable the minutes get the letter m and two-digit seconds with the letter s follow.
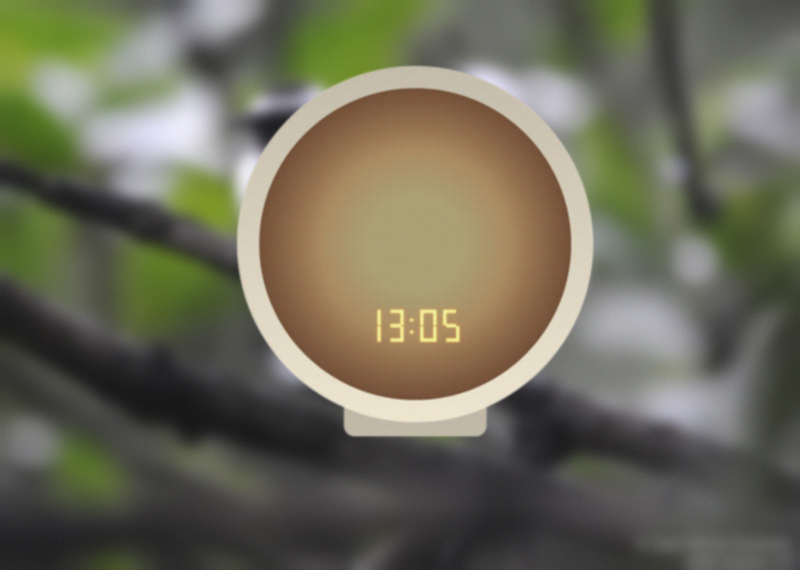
13h05
